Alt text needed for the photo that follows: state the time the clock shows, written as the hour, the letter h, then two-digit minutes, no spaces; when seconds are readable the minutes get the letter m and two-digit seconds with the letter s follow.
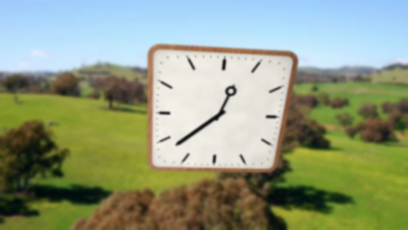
12h38
